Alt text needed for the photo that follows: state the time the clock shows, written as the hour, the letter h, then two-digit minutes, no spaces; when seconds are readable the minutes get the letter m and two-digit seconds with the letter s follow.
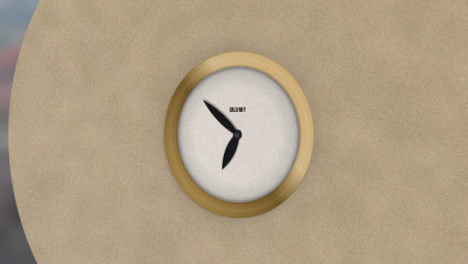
6h52
